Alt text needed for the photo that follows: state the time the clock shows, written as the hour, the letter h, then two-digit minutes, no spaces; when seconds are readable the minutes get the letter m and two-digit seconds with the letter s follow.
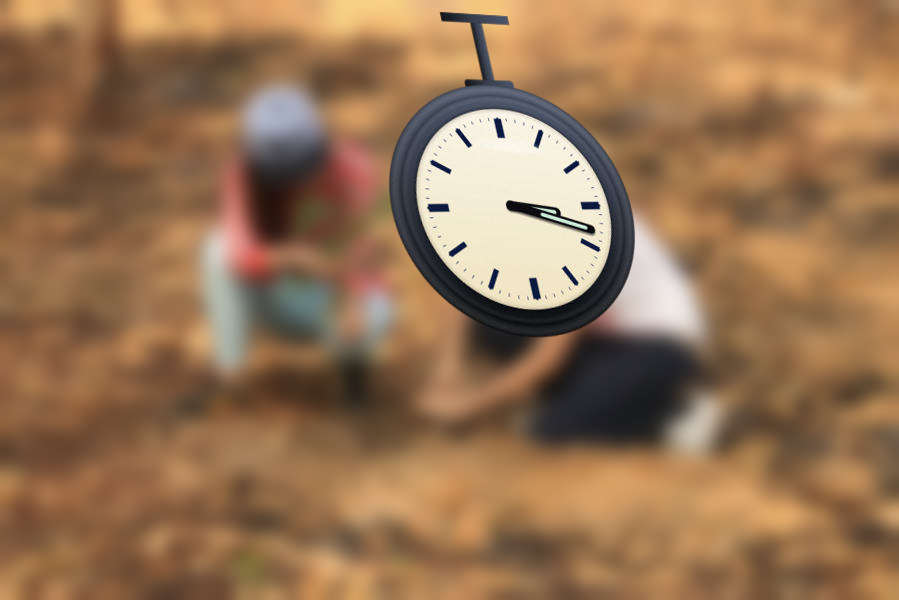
3h18
